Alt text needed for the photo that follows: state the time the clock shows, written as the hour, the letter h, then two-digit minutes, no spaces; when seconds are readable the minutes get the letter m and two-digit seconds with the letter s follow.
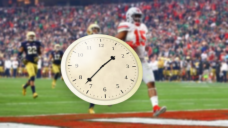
1h37
